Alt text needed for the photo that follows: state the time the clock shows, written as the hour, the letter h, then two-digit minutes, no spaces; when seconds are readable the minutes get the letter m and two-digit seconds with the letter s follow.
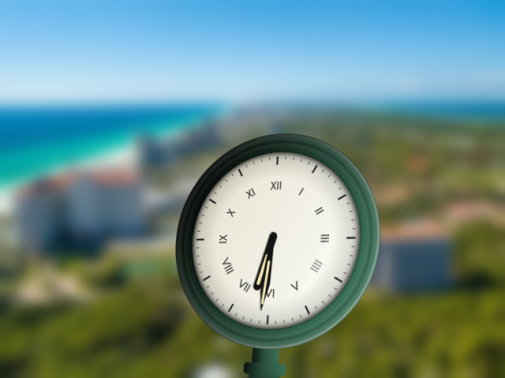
6h31
